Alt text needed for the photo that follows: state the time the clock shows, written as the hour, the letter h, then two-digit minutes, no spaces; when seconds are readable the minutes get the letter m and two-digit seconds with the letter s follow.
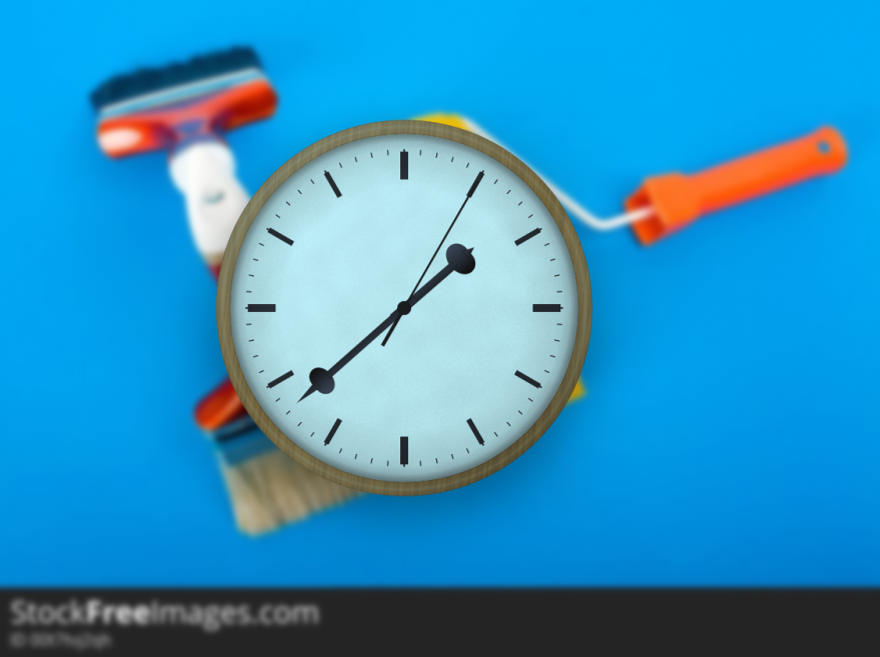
1h38m05s
